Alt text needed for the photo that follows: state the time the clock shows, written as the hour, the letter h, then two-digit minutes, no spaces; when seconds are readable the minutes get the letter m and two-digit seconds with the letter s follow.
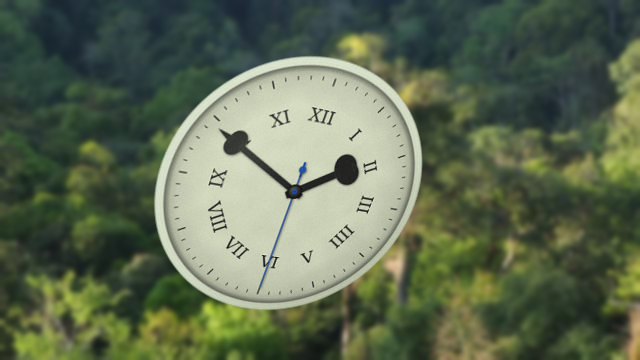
1h49m30s
